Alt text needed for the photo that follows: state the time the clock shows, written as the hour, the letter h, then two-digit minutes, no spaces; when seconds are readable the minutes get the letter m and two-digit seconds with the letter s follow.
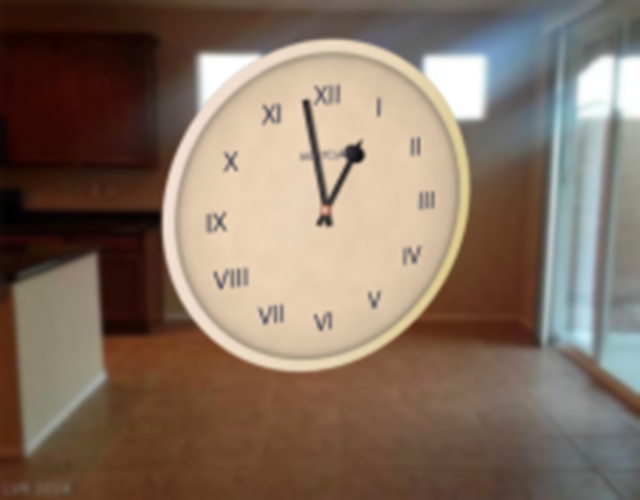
12h58
